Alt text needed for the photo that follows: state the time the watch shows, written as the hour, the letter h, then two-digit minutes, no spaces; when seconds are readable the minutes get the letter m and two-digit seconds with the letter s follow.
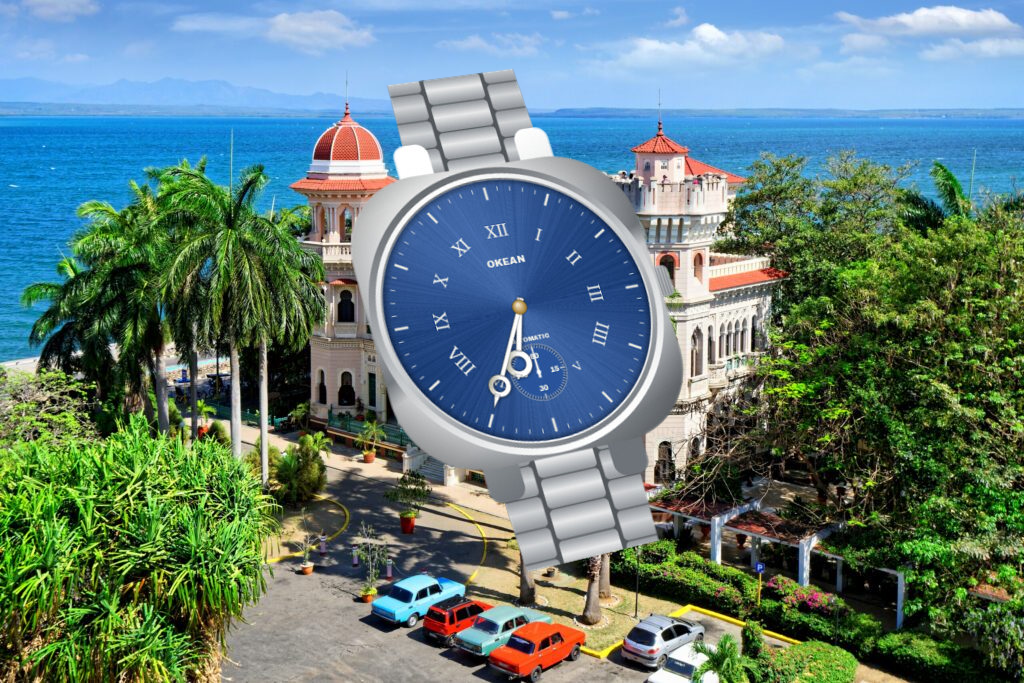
6h35
